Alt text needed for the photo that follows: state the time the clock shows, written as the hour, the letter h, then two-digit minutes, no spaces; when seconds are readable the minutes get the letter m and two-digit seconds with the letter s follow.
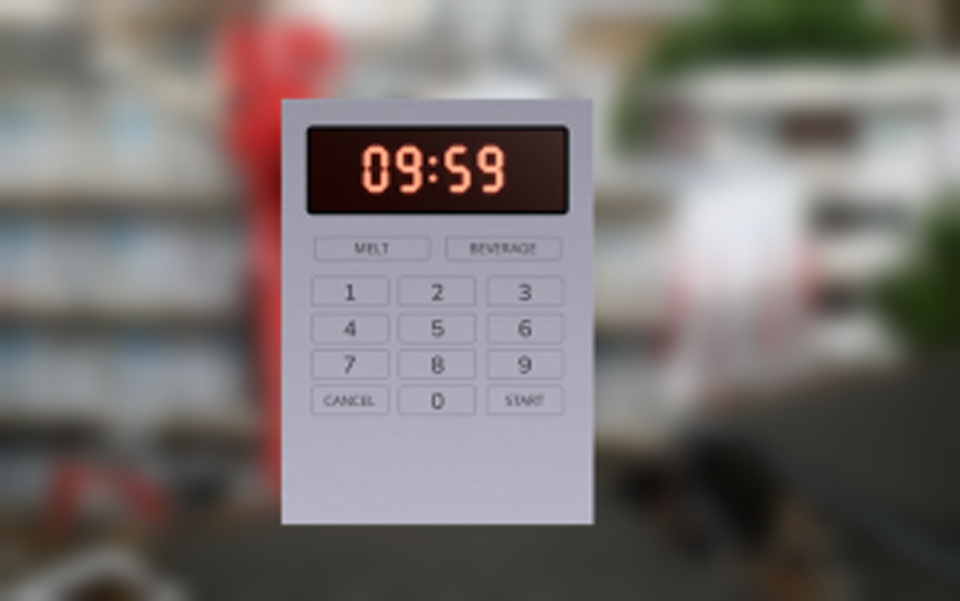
9h59
